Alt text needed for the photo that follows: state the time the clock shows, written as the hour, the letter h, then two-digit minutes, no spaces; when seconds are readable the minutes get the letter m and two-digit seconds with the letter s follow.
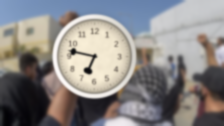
6h47
